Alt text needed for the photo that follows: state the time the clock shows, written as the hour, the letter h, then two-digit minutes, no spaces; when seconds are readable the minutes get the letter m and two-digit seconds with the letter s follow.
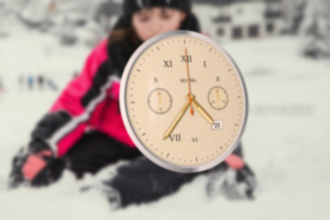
4h37
